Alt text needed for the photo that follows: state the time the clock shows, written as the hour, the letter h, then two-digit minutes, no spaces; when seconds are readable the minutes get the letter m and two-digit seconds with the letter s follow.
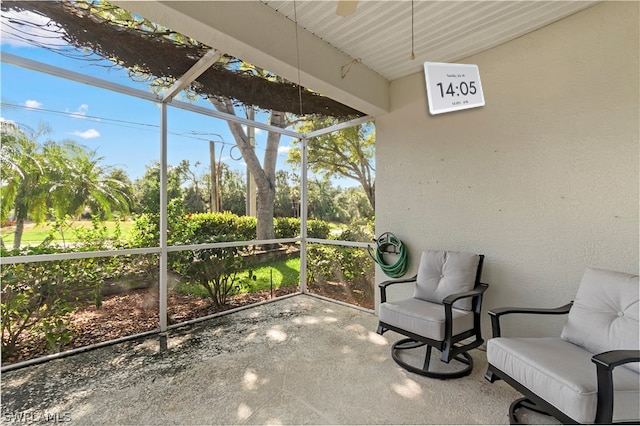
14h05
